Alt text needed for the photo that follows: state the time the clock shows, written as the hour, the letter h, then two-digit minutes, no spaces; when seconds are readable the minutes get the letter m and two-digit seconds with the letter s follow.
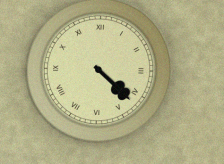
4h22
